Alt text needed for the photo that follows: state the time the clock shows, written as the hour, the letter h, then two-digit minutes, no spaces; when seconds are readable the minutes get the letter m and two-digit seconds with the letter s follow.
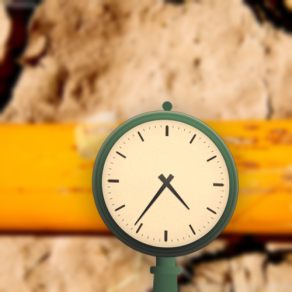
4h36
